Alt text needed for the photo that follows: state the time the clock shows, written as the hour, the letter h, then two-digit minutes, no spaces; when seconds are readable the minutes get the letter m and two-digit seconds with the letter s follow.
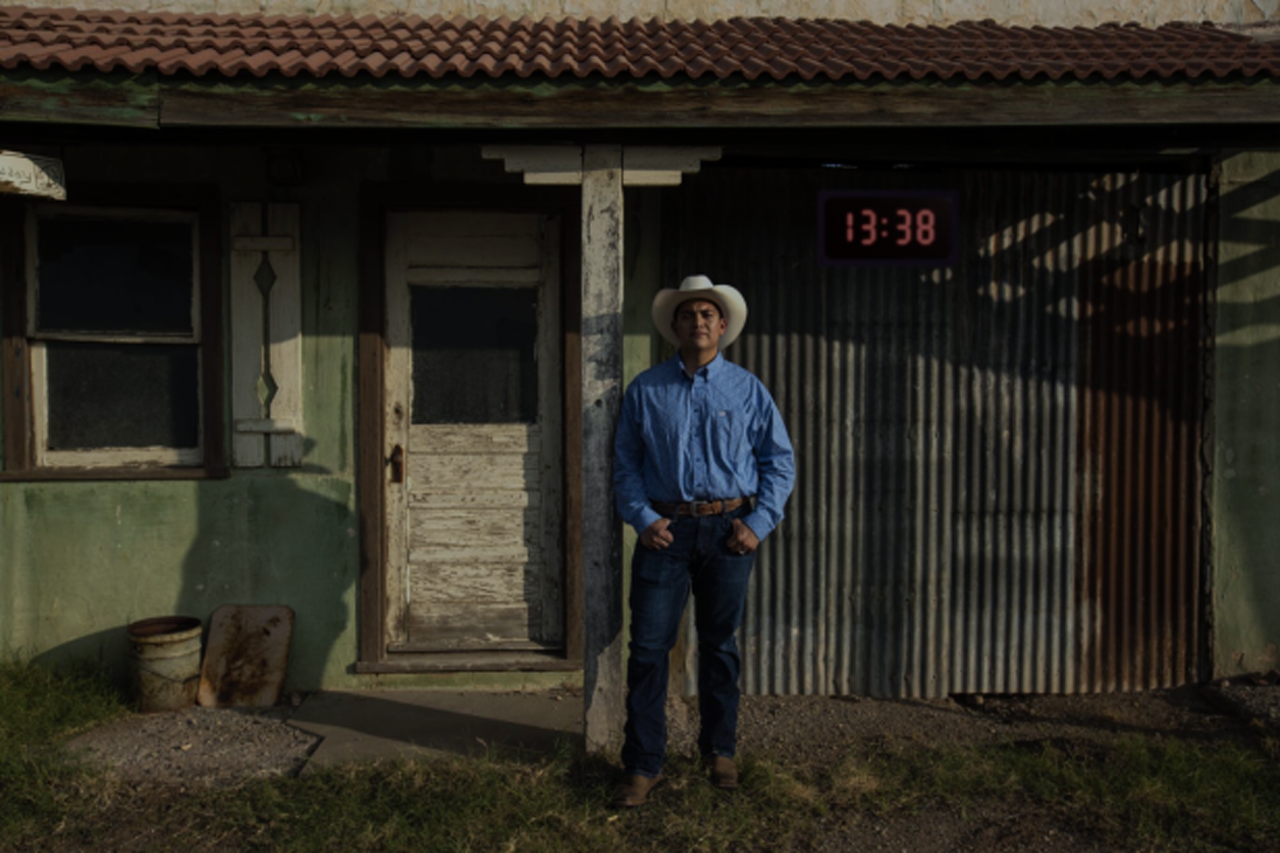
13h38
